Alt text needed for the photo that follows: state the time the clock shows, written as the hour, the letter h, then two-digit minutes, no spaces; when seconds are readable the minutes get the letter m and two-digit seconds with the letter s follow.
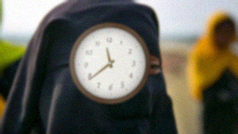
11h39
